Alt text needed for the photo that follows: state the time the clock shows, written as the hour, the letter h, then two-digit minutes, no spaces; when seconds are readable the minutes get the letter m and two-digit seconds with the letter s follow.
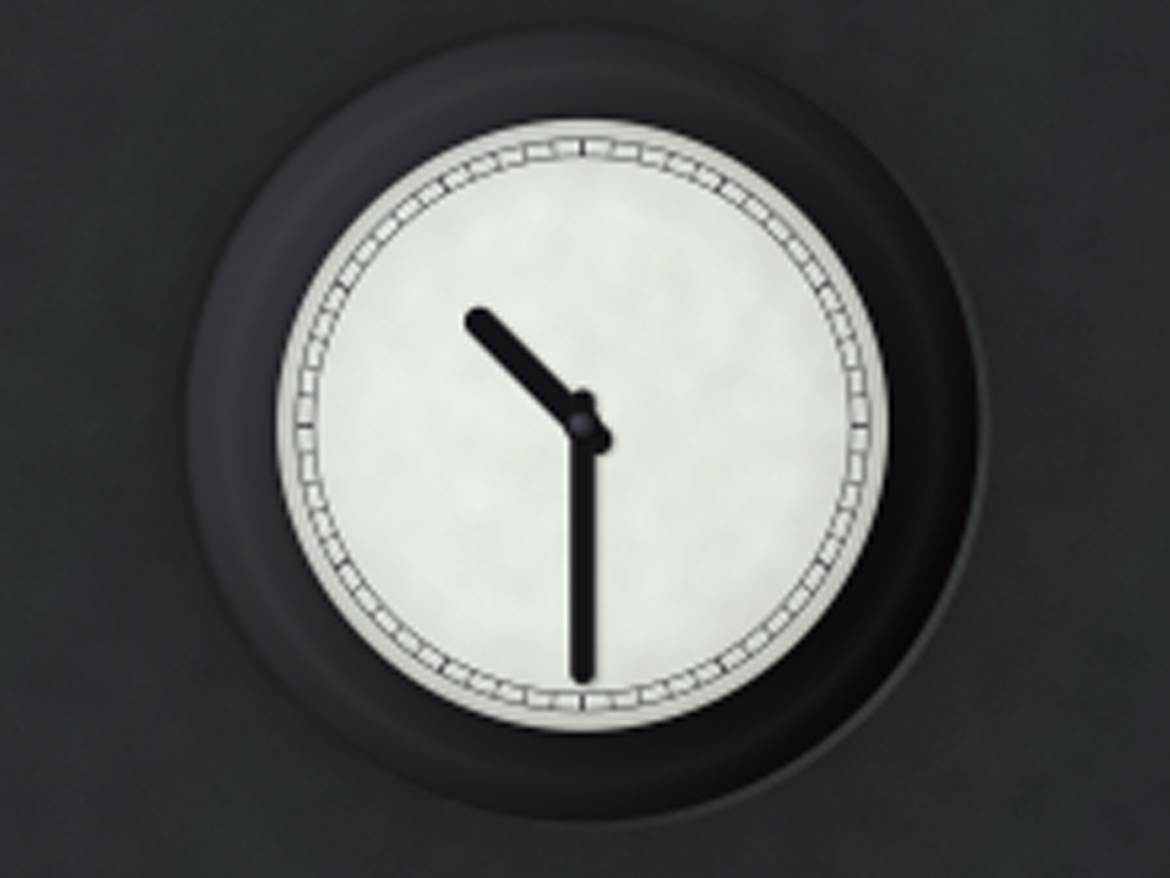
10h30
